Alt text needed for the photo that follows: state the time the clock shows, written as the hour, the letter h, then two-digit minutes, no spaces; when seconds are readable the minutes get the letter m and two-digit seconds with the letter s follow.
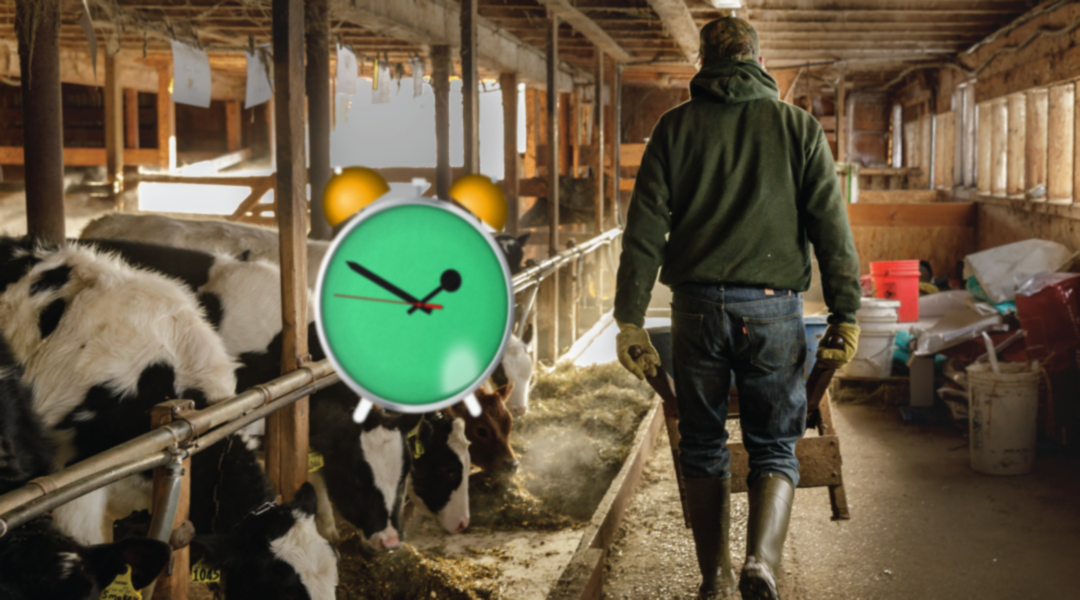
1h49m46s
